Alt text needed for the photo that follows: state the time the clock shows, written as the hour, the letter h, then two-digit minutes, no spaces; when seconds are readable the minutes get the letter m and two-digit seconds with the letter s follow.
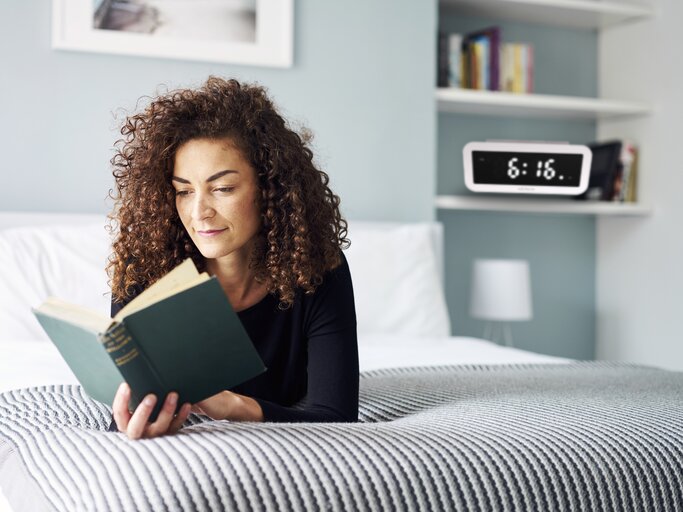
6h16
